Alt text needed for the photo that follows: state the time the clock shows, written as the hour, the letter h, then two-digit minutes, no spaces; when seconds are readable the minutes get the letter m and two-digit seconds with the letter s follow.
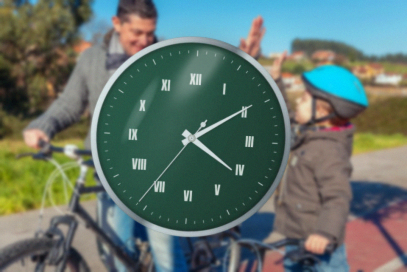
4h09m36s
